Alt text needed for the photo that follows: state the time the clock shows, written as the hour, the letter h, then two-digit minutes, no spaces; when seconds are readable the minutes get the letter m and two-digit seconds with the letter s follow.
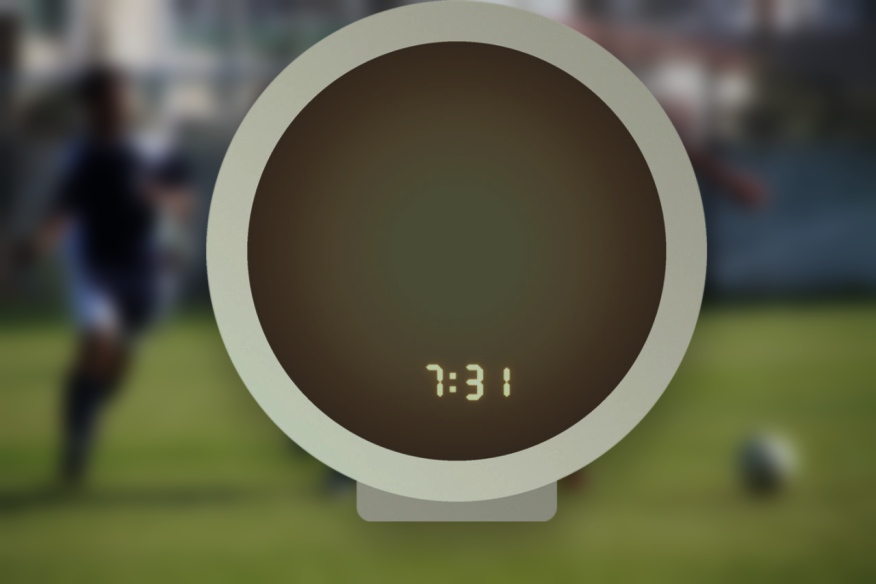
7h31
